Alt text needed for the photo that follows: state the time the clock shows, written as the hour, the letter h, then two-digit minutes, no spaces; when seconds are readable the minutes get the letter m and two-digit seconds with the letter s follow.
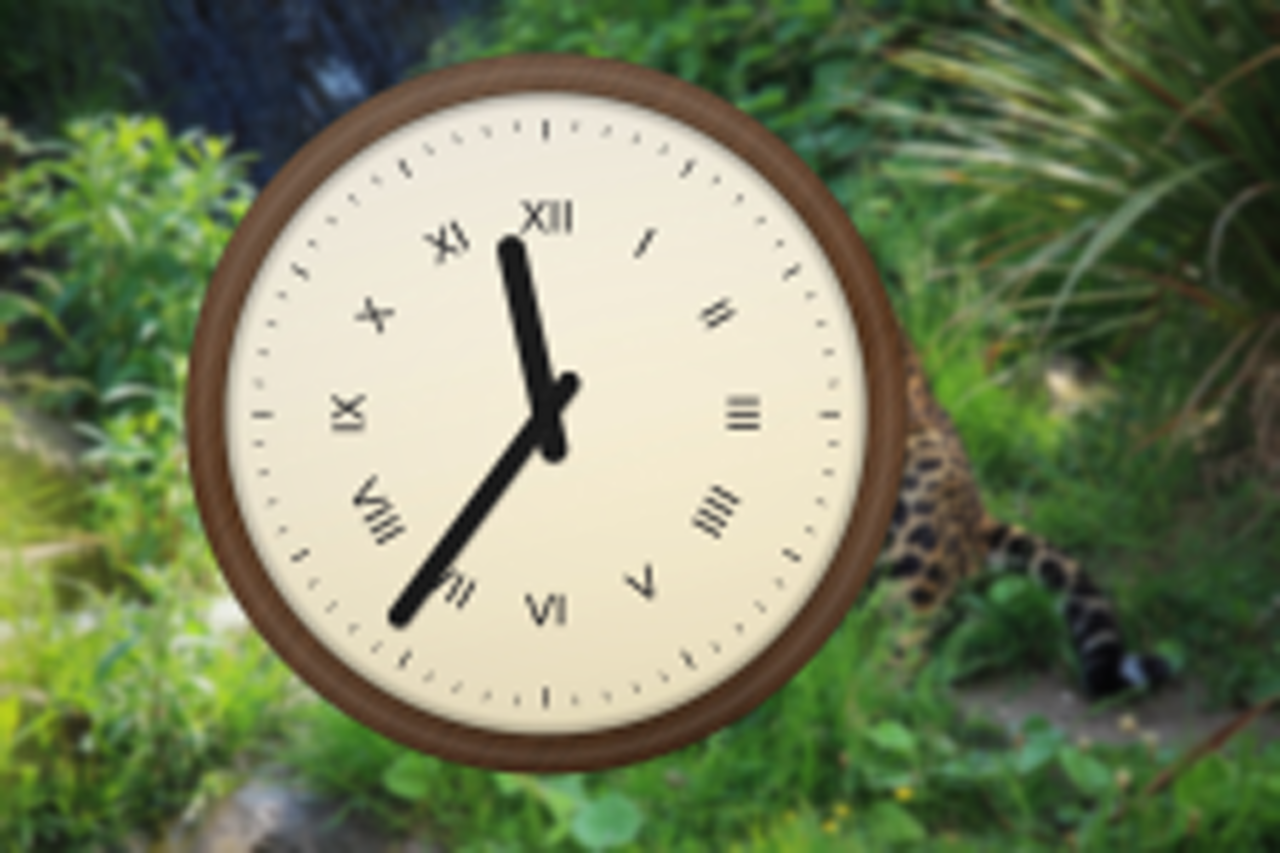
11h36
